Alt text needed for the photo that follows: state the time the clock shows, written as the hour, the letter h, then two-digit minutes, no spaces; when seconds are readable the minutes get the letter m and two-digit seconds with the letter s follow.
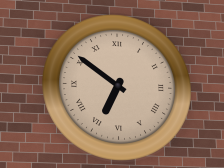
6h51
